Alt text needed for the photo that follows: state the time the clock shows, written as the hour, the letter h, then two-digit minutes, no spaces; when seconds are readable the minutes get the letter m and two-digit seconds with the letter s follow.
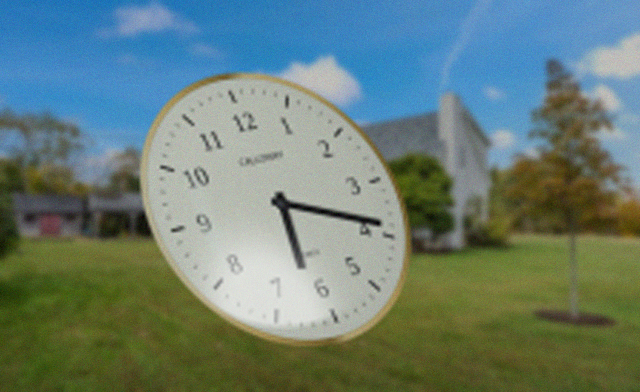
6h19
